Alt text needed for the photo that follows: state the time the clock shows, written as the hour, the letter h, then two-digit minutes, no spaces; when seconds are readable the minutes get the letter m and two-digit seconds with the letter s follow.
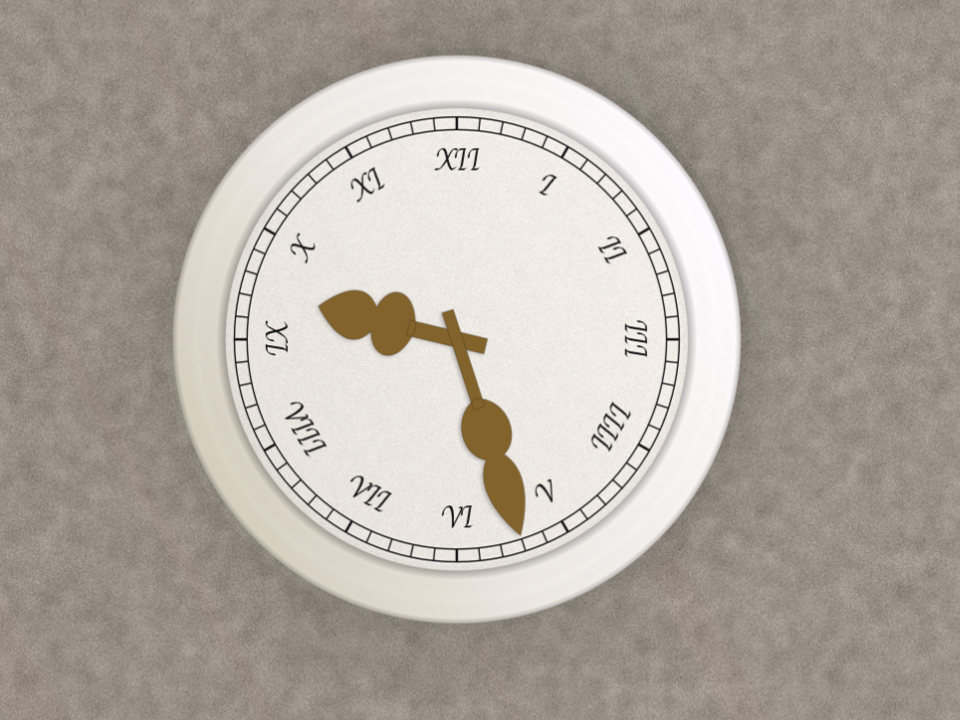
9h27
